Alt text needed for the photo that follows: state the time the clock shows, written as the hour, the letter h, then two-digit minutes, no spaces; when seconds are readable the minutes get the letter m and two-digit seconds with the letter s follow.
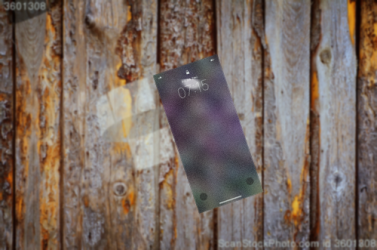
7h15
